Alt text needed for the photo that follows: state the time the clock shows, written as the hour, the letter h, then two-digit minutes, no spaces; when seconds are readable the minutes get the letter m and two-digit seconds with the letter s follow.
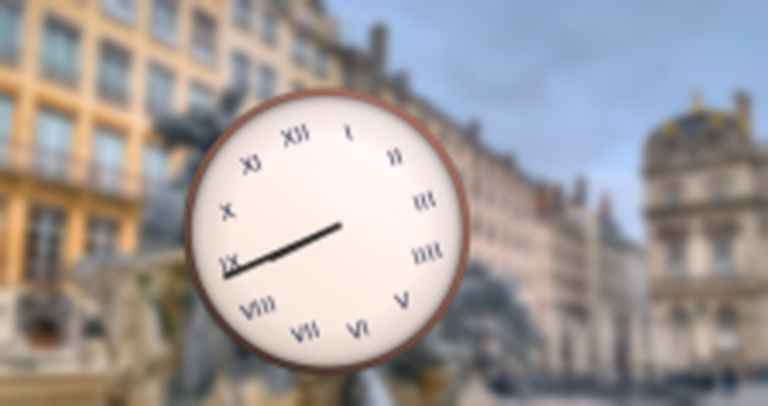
8h44
